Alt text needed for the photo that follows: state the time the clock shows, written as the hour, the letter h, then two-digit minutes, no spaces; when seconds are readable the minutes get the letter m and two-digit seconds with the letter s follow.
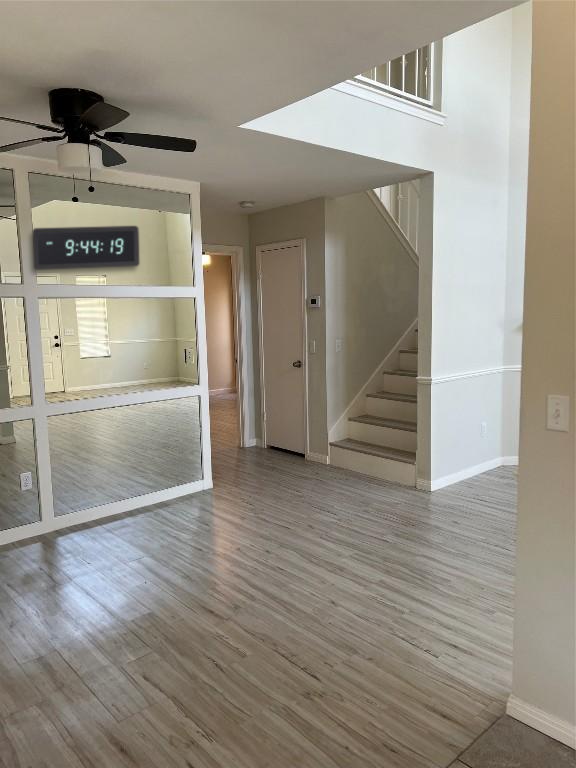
9h44m19s
